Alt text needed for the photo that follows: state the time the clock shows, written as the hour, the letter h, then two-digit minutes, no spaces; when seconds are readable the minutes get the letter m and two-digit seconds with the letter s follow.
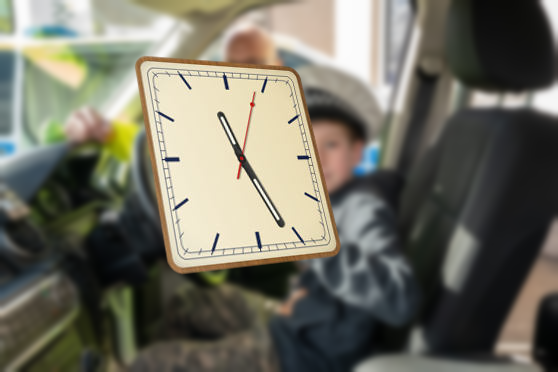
11h26m04s
